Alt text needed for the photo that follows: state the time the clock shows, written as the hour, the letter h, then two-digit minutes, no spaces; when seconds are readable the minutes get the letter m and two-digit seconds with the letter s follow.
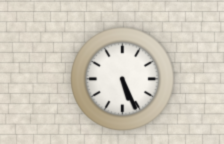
5h26
